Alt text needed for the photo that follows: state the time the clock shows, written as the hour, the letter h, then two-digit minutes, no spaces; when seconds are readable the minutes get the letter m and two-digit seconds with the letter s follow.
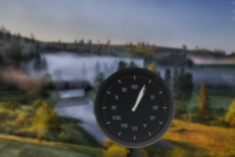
1h04
